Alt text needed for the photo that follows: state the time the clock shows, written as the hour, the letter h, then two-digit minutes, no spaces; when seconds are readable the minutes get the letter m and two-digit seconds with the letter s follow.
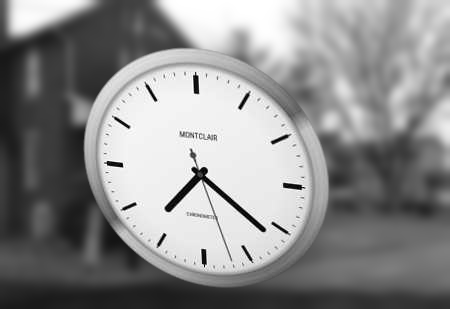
7h21m27s
